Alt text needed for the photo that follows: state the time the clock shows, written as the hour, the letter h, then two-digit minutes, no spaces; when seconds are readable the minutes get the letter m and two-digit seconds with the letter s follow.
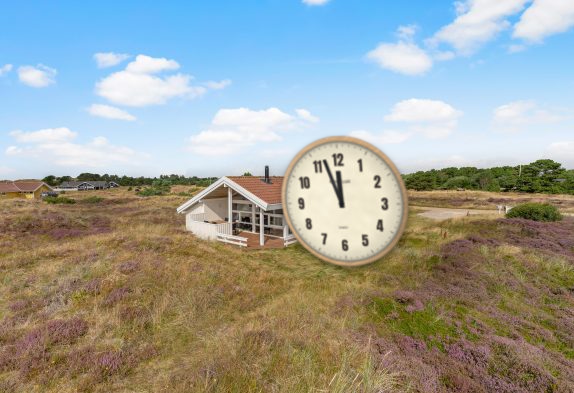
11h57
